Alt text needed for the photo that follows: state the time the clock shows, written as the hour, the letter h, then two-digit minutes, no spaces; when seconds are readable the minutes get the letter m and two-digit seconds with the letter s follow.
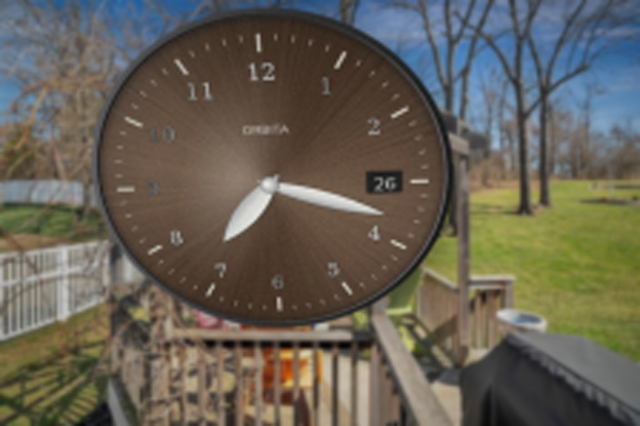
7h18
